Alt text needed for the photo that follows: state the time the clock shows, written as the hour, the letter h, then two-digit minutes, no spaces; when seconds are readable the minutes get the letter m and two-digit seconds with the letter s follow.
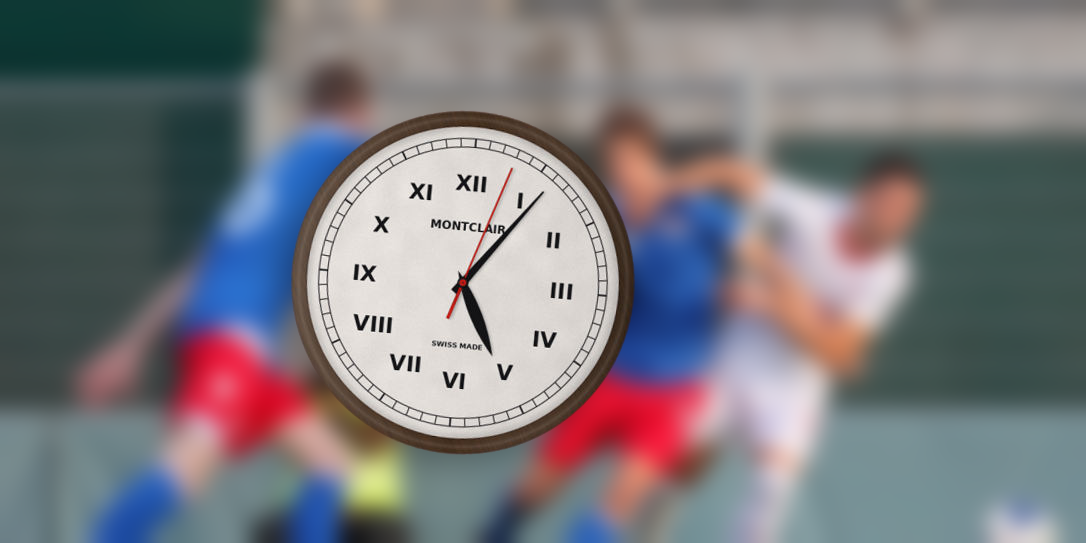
5h06m03s
